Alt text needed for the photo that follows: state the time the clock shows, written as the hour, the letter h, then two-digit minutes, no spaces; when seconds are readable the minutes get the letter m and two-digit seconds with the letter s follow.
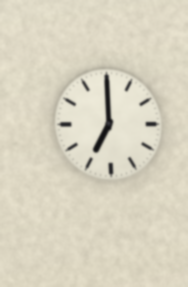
7h00
